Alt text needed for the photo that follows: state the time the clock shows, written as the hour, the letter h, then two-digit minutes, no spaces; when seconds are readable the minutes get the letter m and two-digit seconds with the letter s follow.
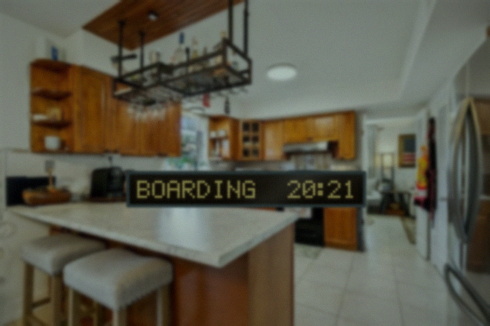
20h21
